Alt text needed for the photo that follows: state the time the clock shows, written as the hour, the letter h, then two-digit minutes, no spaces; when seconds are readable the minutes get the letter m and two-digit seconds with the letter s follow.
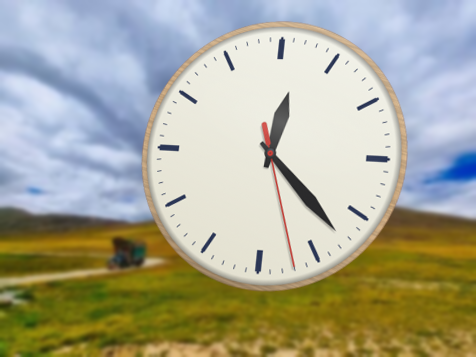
12h22m27s
